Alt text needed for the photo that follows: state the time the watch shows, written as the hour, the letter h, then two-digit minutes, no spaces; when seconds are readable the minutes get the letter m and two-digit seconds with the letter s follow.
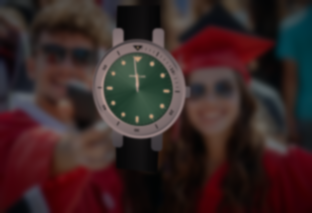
11h59
